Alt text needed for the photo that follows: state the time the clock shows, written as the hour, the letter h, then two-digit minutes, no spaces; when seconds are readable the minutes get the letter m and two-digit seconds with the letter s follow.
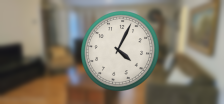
4h03
